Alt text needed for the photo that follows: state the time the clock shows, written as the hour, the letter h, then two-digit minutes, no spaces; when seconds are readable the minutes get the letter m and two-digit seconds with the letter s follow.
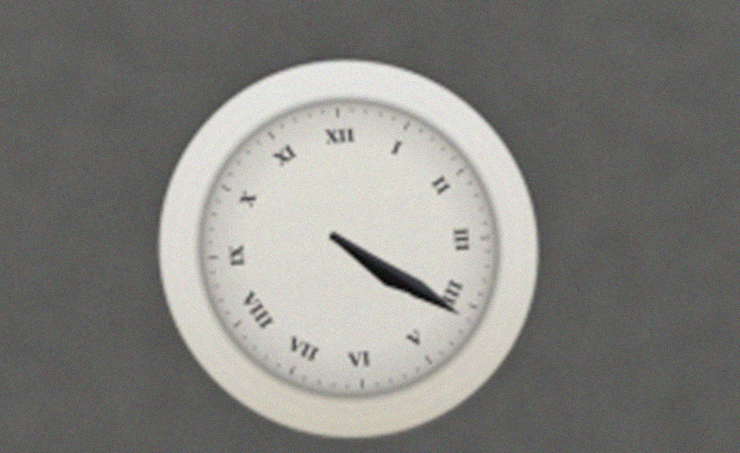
4h21
